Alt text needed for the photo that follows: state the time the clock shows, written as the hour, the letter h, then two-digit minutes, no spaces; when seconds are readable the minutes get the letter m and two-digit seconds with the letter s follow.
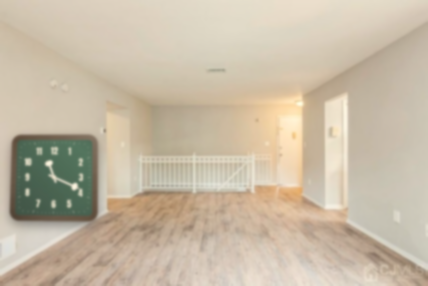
11h19
